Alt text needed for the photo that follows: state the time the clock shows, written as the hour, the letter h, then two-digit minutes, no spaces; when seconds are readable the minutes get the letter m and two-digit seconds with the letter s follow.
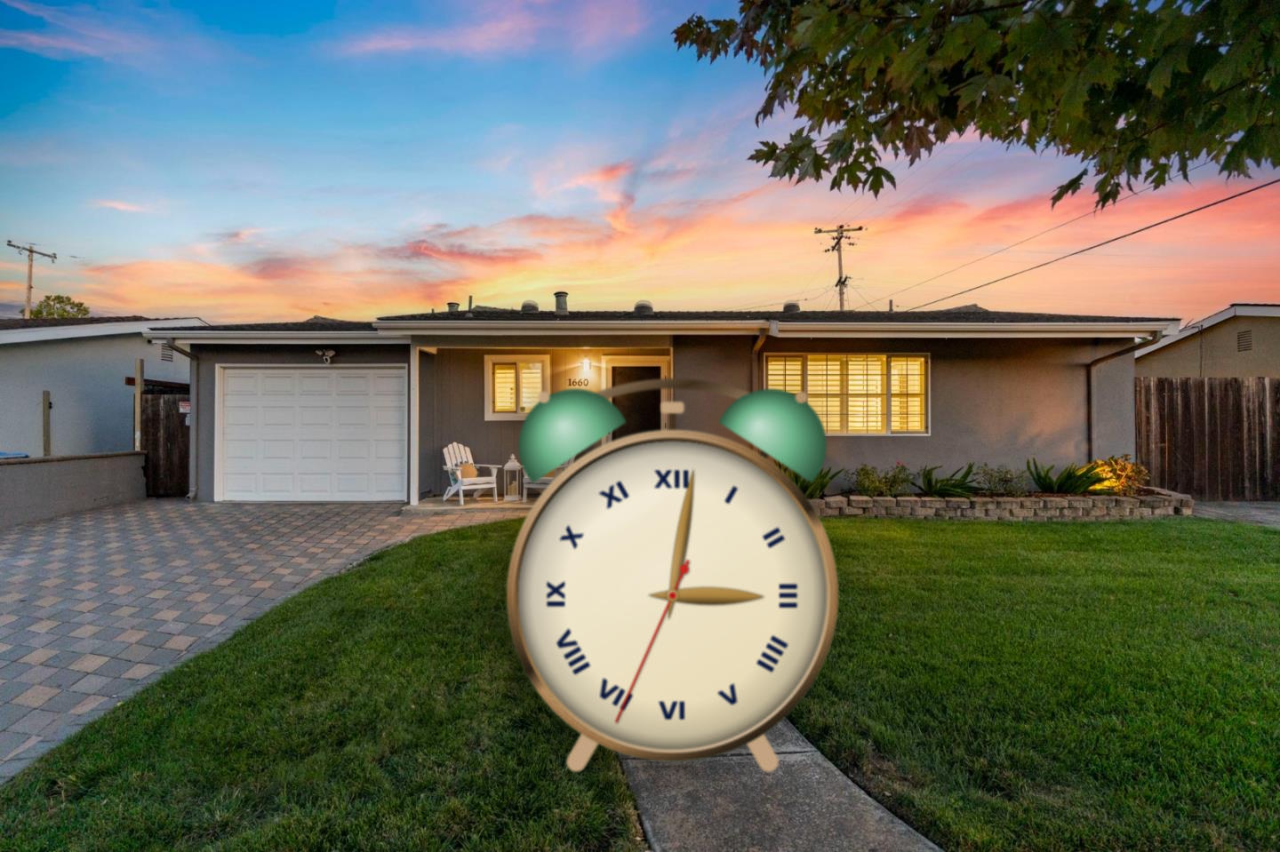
3h01m34s
